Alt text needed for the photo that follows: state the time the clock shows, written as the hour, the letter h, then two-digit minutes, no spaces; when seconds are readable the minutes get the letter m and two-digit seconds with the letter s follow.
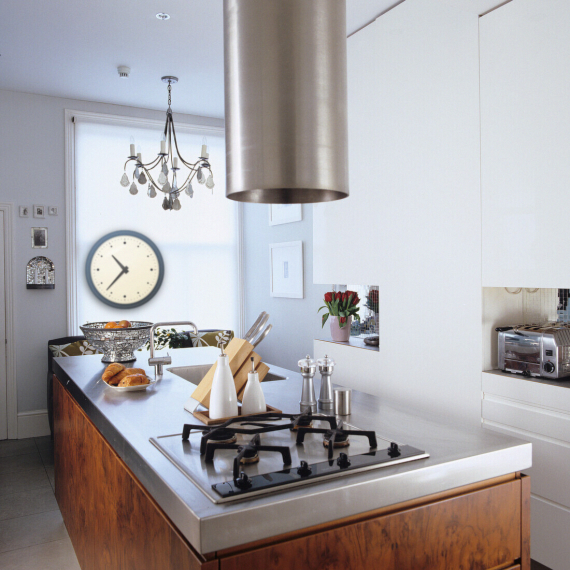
10h37
